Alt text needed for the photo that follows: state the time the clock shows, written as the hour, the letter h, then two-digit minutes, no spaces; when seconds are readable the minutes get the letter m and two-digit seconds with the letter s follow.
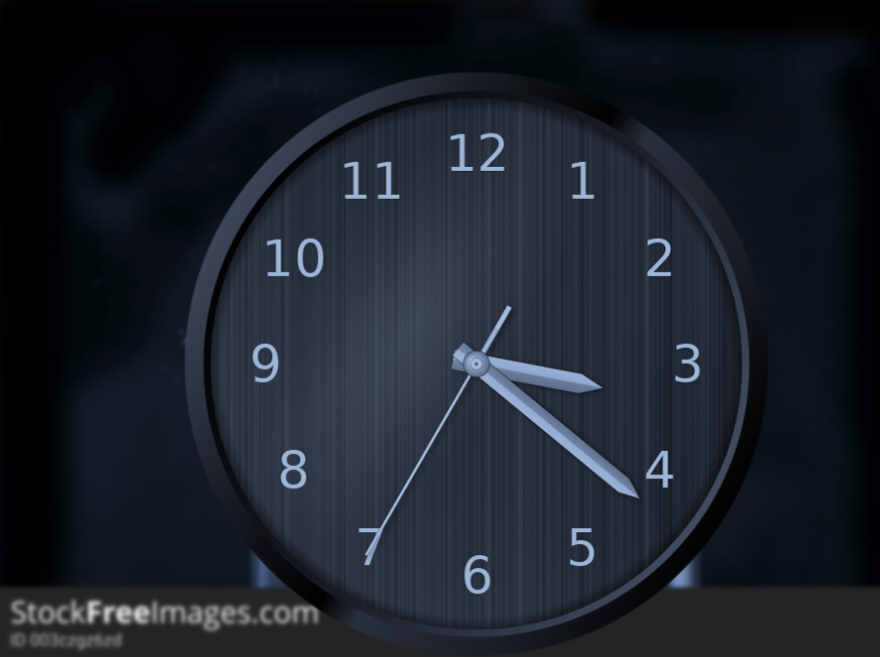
3h21m35s
